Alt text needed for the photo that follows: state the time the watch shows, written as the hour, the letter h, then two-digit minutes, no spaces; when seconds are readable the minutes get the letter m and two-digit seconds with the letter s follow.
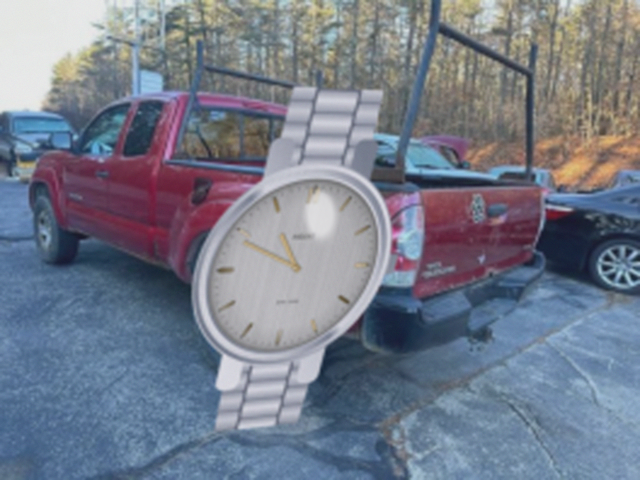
10h49
